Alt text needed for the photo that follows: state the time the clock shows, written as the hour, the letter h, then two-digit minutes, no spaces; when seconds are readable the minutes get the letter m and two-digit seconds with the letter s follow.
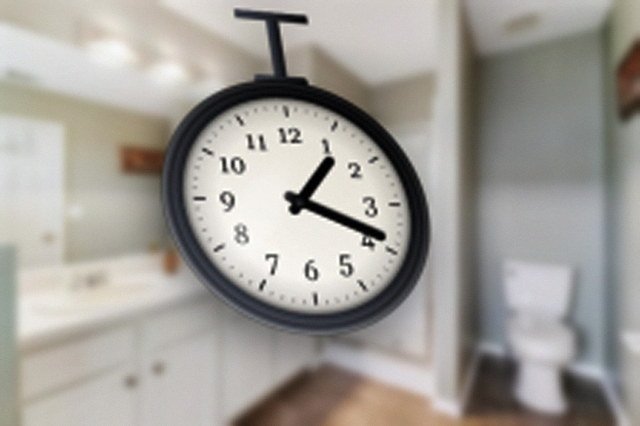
1h19
